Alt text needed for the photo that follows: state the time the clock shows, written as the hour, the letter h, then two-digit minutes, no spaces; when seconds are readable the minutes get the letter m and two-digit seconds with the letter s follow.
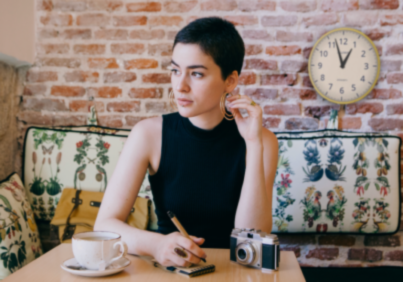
12h57
